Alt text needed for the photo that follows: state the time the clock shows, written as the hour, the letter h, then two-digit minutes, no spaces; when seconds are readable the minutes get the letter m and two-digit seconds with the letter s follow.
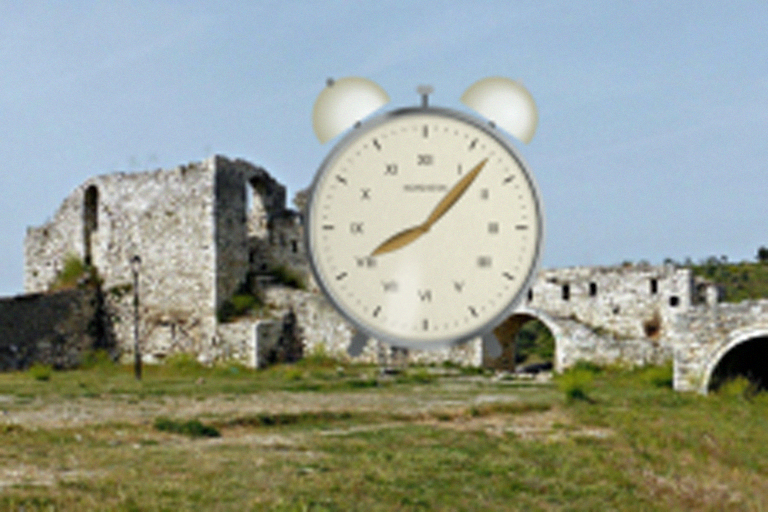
8h07
